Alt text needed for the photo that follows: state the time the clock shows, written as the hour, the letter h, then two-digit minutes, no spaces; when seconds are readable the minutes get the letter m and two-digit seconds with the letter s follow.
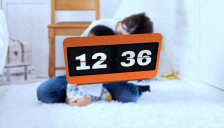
12h36
